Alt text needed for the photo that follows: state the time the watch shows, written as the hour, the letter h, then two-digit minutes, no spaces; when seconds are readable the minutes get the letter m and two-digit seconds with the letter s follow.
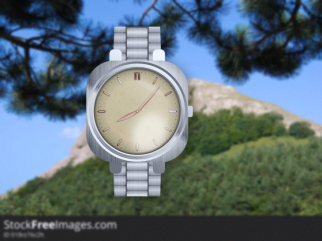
8h07
